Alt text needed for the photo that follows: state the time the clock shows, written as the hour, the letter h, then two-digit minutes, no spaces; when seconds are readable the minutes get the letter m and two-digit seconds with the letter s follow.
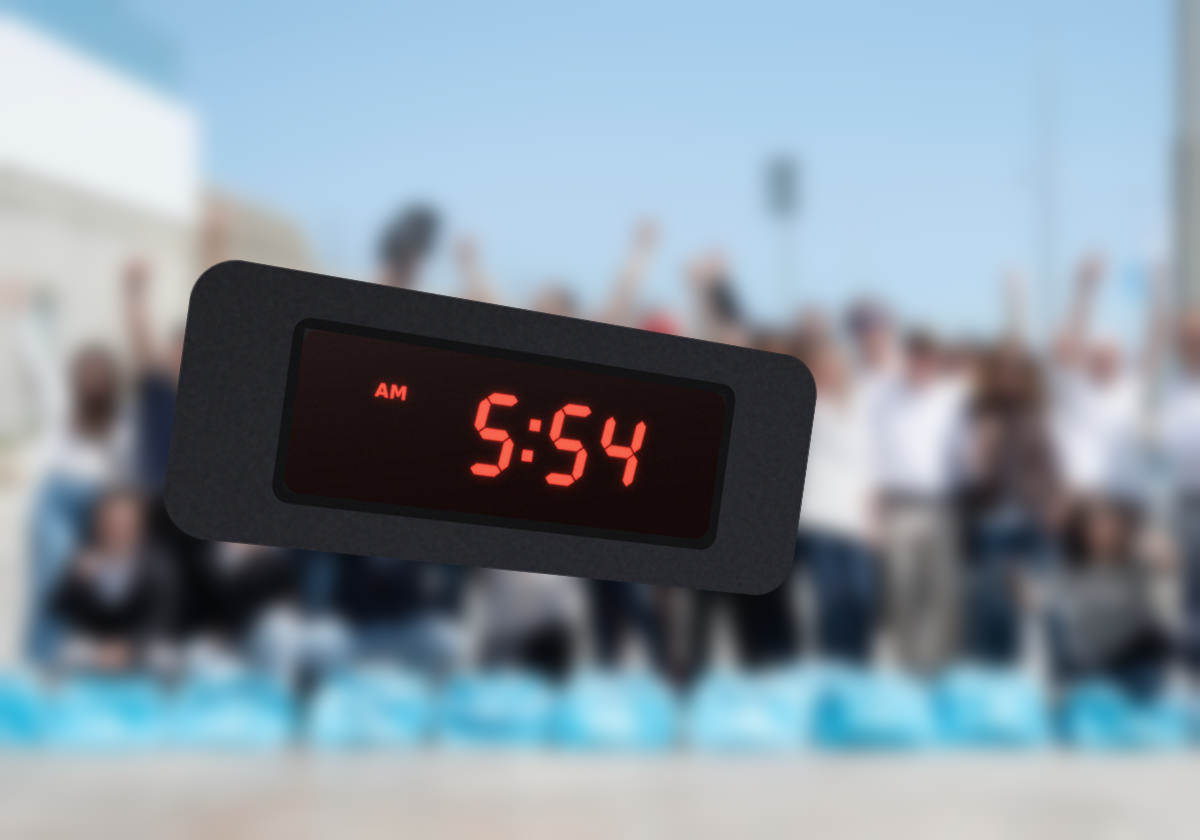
5h54
